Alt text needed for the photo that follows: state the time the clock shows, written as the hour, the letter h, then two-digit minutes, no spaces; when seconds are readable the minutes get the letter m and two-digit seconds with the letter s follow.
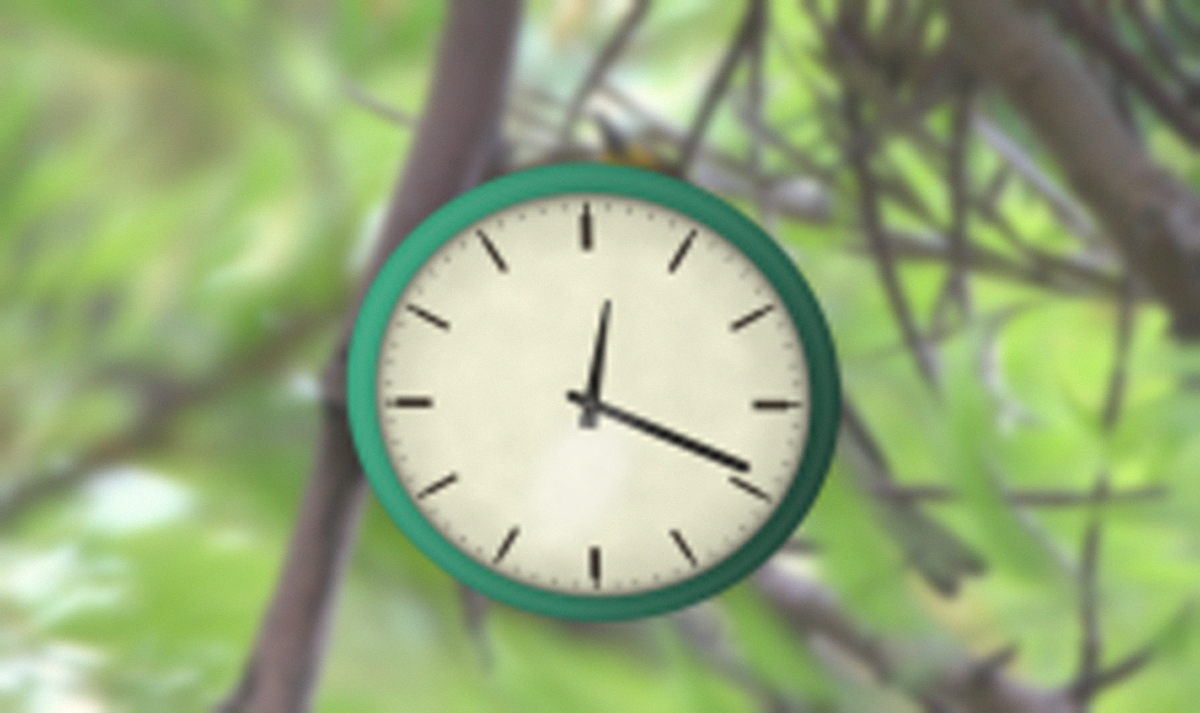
12h19
